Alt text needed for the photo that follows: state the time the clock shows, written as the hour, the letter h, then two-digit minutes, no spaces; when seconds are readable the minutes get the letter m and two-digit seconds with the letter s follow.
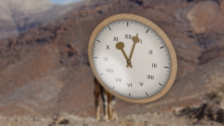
11h03
